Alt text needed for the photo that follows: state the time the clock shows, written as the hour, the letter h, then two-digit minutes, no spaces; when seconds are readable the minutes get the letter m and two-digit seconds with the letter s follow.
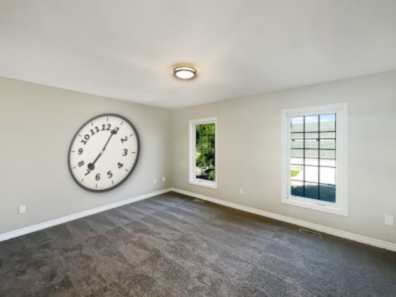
7h04
